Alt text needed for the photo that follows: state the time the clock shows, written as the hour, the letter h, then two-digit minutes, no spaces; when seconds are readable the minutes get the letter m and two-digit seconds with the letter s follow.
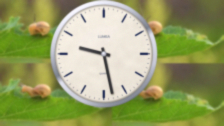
9h28
